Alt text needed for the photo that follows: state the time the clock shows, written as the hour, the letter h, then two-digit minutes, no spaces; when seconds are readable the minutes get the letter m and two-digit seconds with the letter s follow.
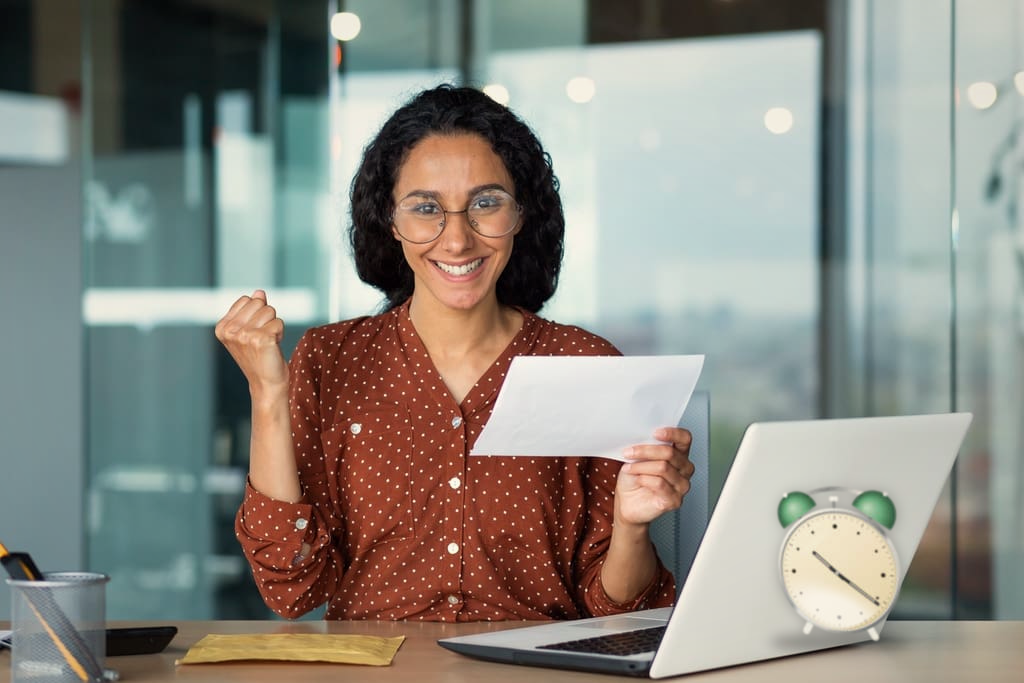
10h21
